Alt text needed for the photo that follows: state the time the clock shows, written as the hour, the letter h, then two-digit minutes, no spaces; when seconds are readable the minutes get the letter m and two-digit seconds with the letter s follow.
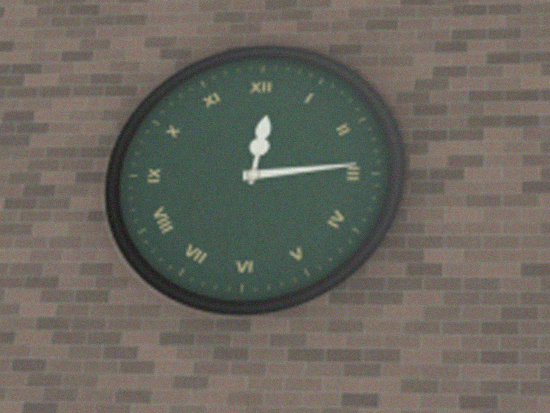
12h14
